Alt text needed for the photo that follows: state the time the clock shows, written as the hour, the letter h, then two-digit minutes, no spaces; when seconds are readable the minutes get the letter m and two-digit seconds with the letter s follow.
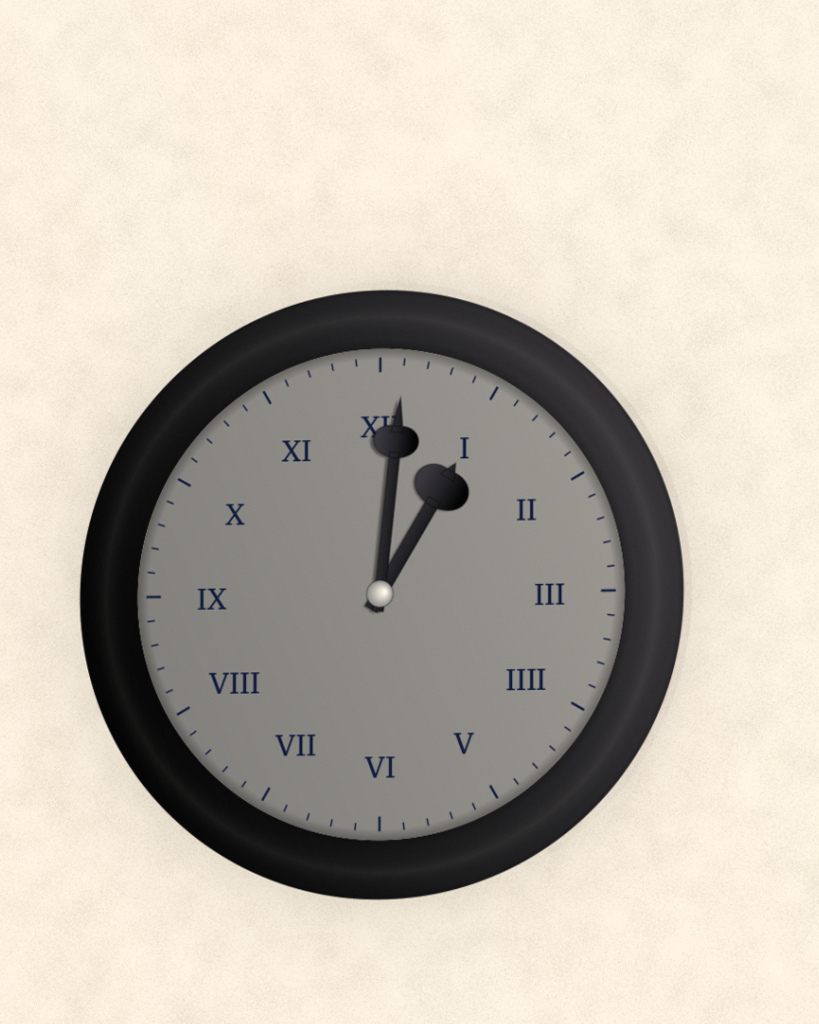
1h01
